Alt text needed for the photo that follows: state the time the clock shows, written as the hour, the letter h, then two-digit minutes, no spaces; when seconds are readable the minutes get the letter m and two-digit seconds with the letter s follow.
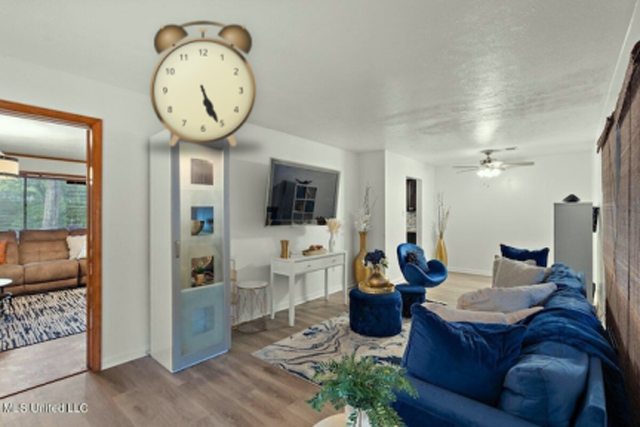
5h26
